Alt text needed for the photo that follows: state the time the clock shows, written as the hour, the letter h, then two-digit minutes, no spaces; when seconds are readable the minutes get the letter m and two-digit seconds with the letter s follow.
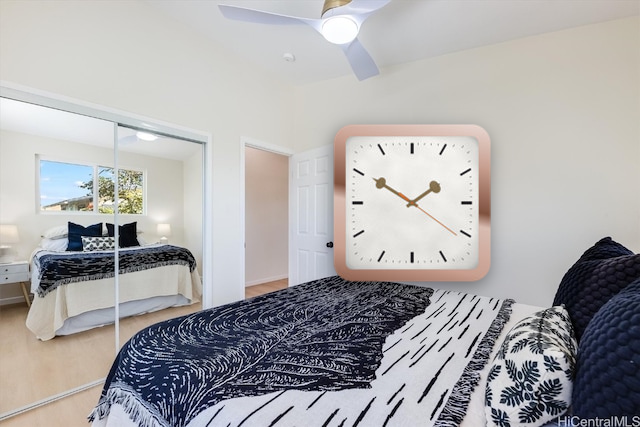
1h50m21s
